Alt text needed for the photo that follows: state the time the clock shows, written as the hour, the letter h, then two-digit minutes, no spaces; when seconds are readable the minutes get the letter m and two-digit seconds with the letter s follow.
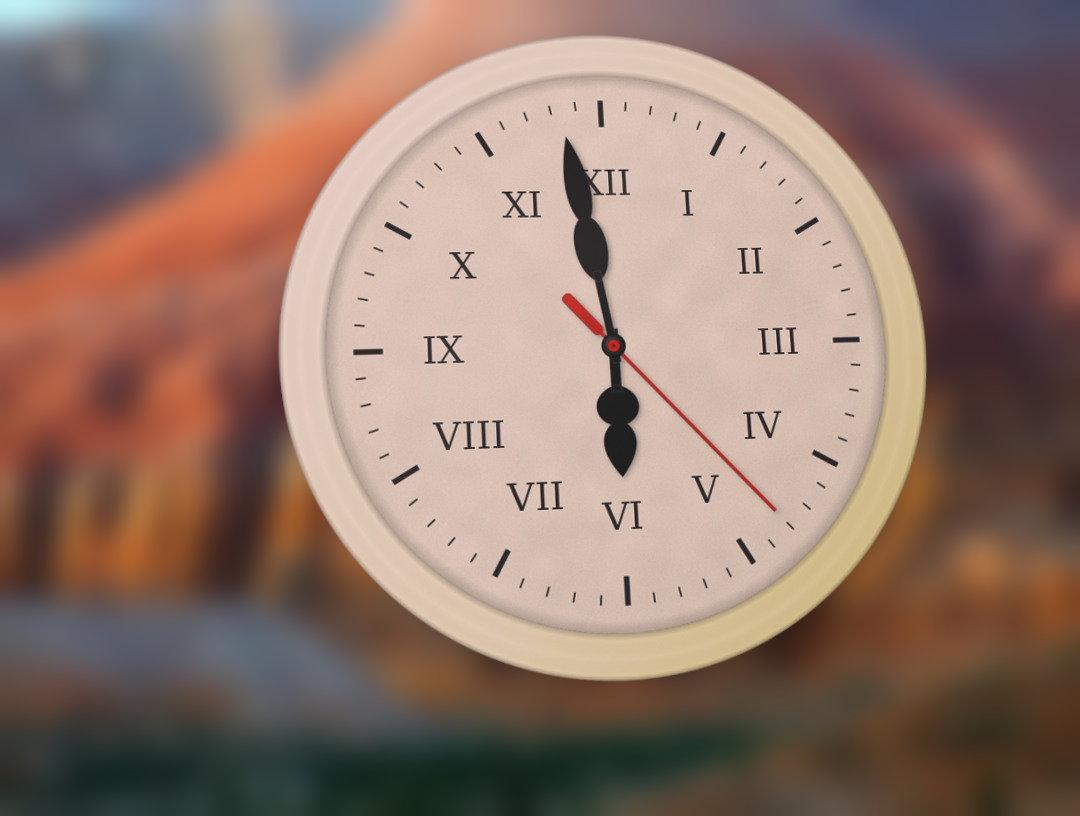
5h58m23s
